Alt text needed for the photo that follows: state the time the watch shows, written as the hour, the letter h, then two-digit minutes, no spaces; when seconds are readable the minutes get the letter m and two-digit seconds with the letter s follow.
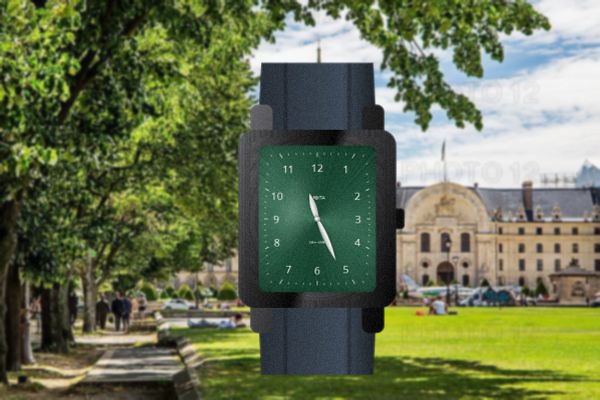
11h26
